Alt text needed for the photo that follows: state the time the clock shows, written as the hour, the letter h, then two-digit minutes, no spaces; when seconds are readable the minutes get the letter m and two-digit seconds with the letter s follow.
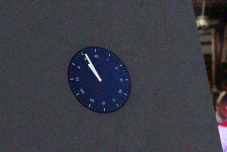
10h56
